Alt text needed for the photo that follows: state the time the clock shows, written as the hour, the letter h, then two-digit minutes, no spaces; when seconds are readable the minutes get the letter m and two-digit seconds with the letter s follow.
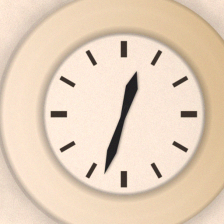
12h33
